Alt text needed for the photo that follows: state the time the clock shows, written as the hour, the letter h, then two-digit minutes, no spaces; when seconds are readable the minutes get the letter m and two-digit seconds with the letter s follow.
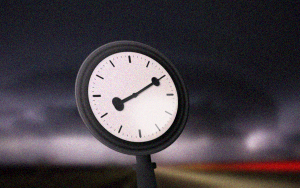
8h10
